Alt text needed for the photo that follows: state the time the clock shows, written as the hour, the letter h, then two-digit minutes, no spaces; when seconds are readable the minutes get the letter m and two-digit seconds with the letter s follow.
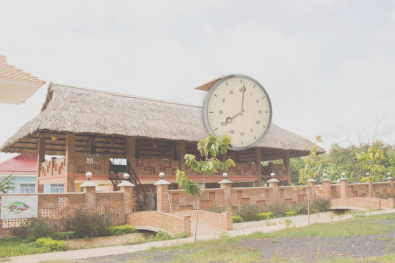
8h01
